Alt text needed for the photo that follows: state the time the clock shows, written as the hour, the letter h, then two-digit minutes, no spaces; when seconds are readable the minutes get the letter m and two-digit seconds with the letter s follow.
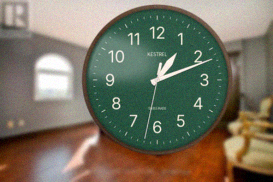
1h11m32s
